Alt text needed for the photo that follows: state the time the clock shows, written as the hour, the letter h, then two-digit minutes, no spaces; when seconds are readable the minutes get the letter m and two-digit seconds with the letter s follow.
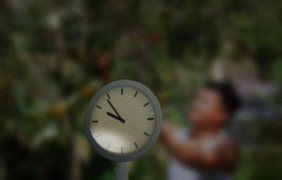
9h54
